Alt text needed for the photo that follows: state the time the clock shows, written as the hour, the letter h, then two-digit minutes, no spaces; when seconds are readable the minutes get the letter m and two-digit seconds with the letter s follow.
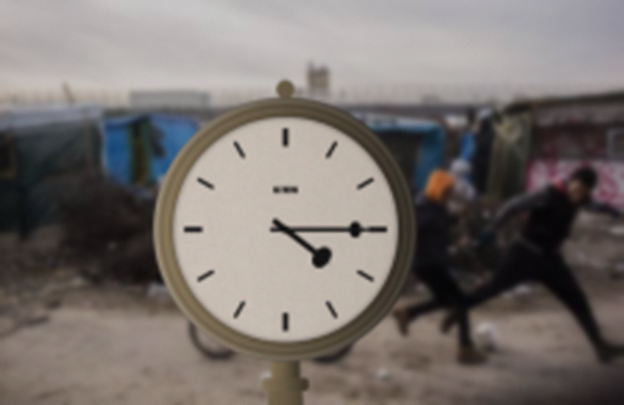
4h15
